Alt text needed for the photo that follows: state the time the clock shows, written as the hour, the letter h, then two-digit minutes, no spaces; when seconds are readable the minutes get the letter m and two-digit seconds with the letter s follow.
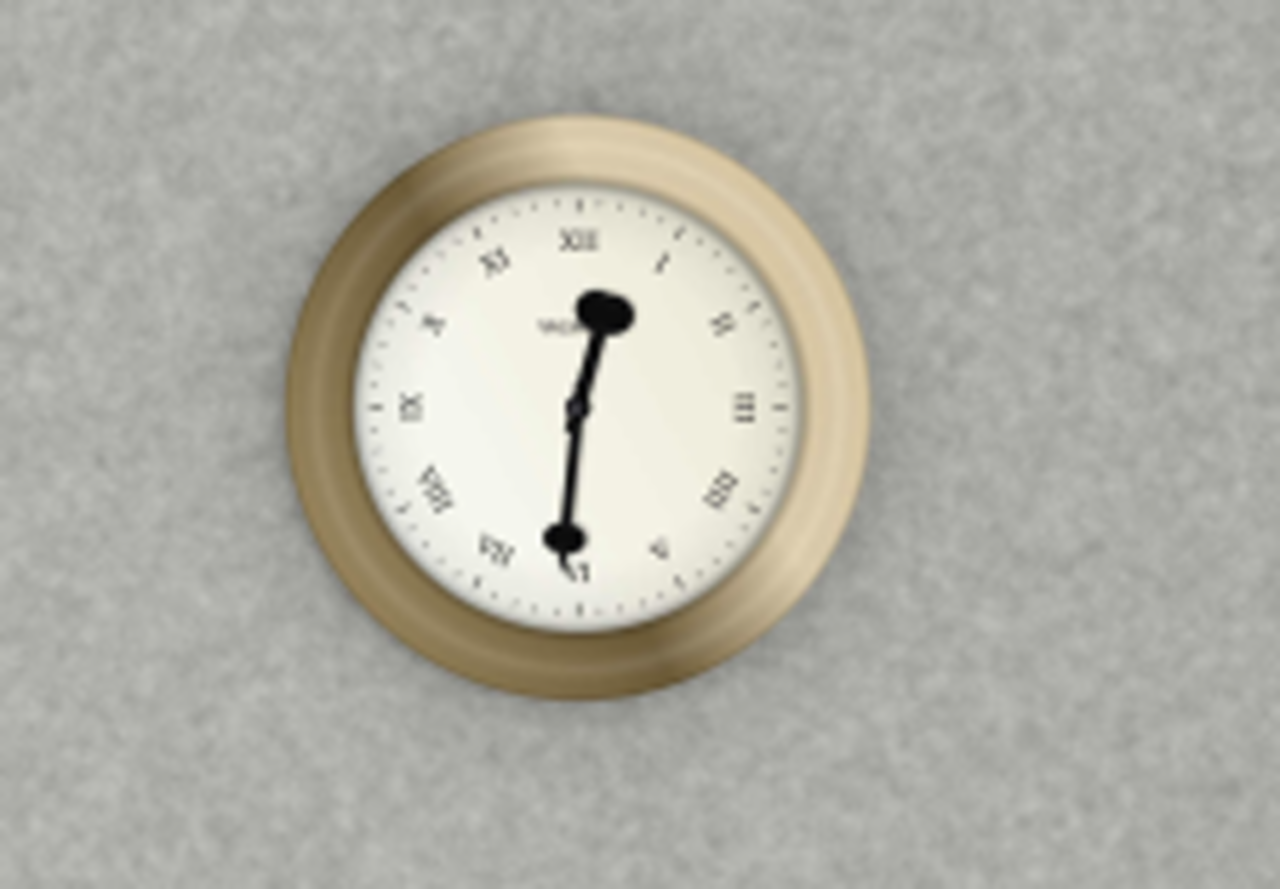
12h31
